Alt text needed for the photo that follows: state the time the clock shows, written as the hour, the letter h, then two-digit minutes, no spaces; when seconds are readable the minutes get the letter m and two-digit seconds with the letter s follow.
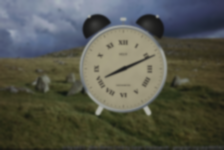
8h11
